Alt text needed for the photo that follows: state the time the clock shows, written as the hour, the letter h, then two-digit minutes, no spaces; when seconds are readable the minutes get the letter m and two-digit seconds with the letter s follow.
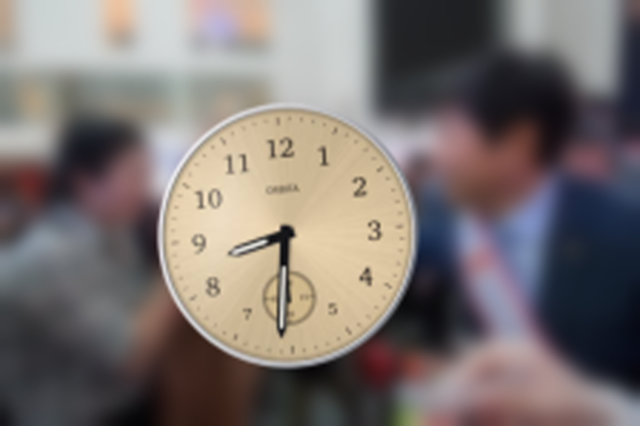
8h31
